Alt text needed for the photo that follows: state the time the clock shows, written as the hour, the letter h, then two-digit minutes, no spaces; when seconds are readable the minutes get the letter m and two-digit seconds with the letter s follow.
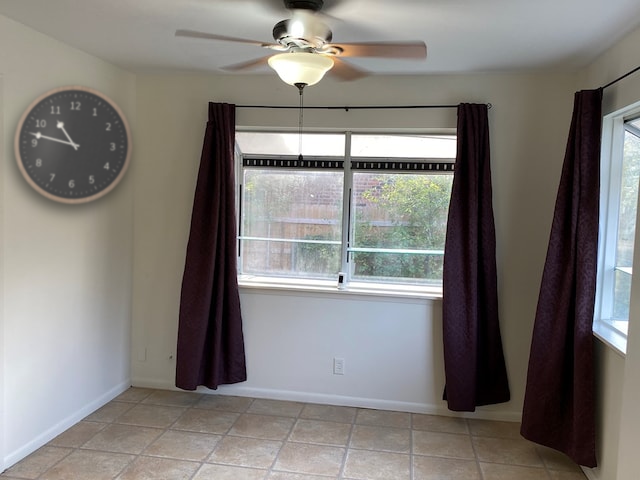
10h47
